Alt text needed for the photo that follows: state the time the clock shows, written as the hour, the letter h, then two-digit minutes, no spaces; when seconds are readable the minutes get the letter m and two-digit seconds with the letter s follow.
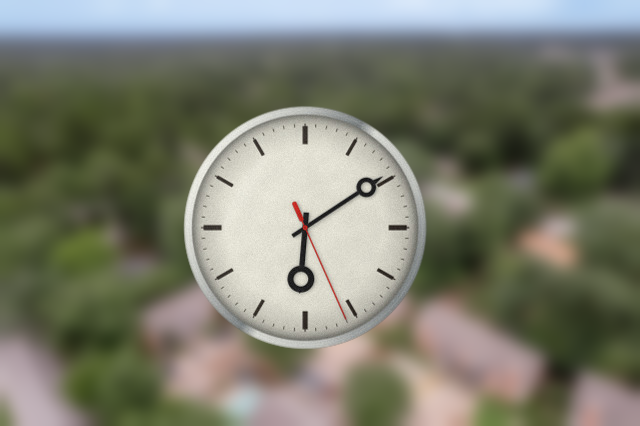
6h09m26s
